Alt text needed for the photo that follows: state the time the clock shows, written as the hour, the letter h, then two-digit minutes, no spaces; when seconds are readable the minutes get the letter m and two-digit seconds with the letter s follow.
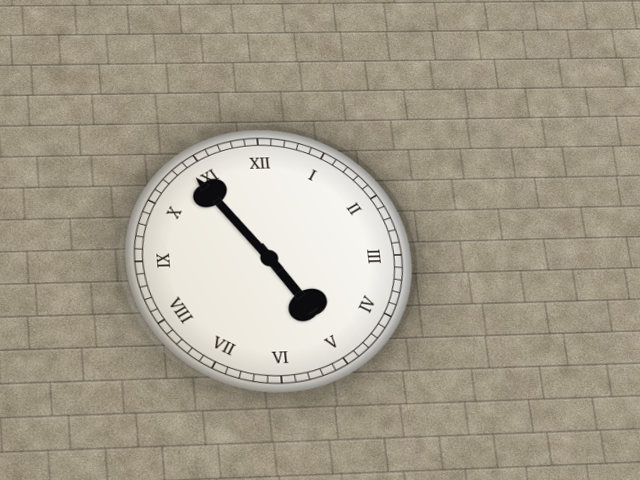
4h54
